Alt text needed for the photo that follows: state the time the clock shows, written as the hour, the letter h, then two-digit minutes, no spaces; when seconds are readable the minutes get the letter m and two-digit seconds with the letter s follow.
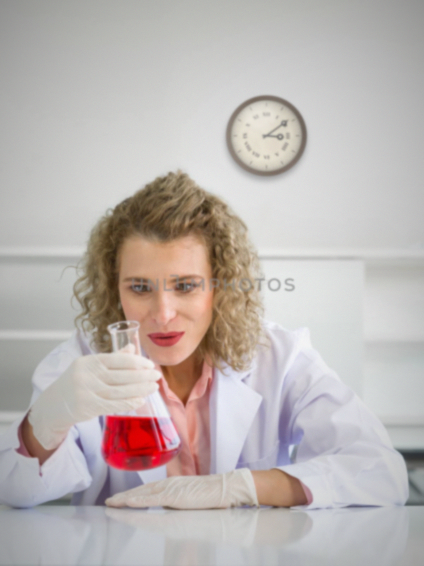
3h09
